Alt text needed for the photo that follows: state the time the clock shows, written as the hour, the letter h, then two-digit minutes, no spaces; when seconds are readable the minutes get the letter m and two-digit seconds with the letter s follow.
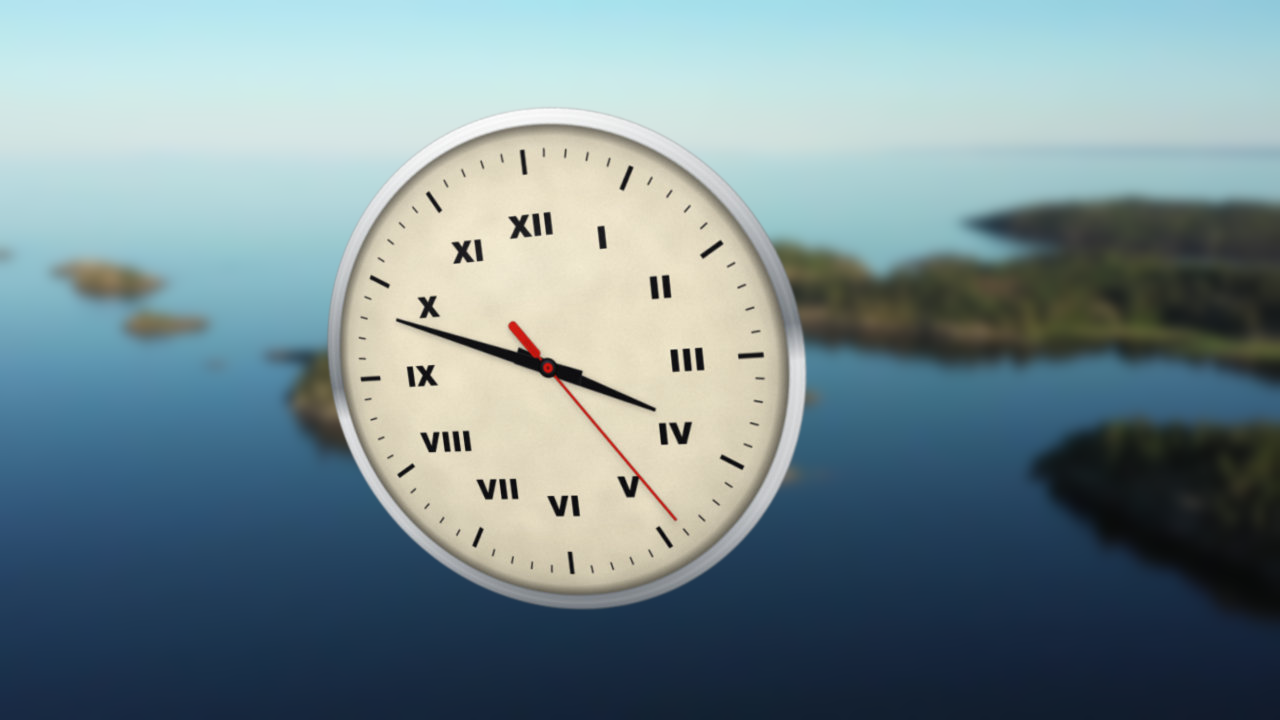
3h48m24s
